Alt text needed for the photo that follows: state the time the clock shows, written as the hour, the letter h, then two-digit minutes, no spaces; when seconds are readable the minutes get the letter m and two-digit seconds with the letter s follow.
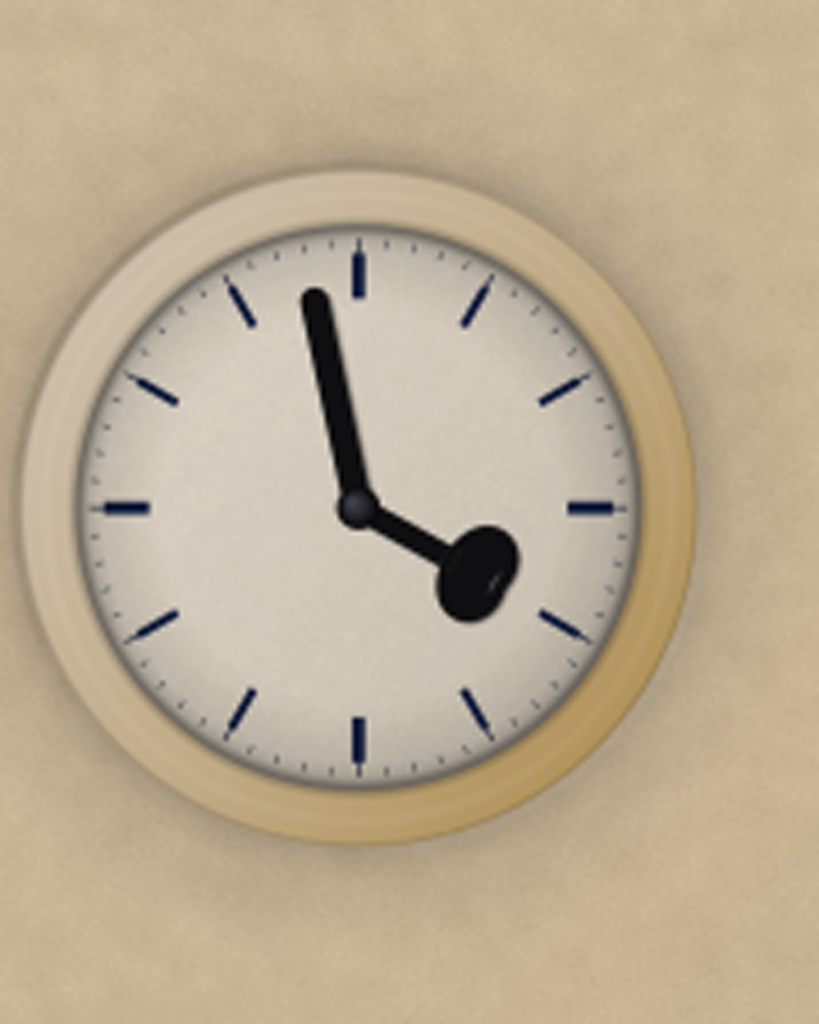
3h58
